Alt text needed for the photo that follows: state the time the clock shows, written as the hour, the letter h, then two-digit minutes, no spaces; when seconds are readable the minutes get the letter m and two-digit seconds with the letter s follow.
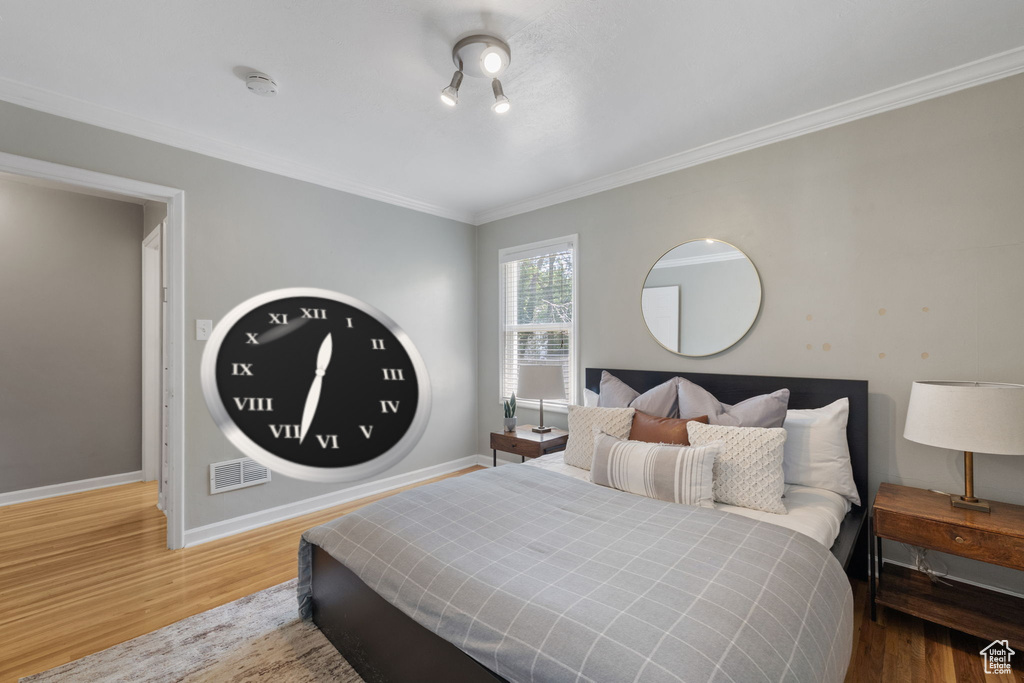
12h33
